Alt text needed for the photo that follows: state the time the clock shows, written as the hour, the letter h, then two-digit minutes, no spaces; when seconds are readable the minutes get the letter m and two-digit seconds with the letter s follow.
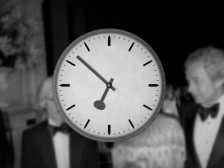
6h52
